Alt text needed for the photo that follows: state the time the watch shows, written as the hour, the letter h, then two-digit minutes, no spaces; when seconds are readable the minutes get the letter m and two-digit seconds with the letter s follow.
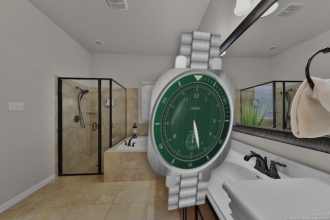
5h27
